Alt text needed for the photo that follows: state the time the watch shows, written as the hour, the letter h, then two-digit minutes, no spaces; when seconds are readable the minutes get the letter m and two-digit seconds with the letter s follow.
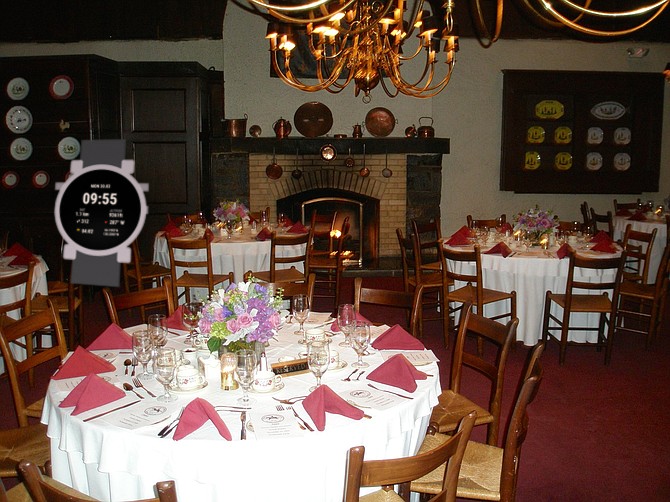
9h55
